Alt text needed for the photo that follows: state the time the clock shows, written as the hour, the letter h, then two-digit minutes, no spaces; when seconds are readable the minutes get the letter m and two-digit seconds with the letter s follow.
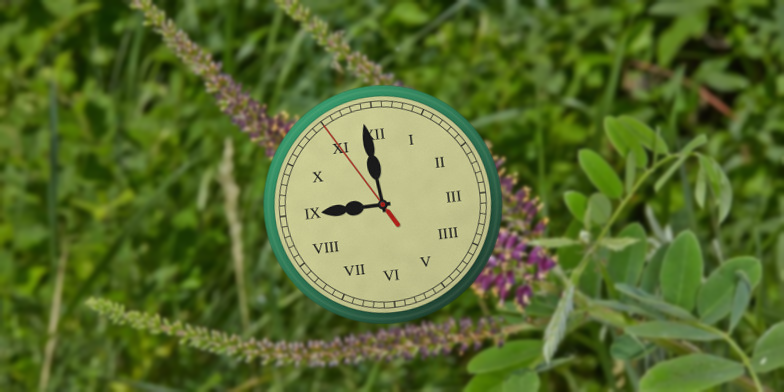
8h58m55s
